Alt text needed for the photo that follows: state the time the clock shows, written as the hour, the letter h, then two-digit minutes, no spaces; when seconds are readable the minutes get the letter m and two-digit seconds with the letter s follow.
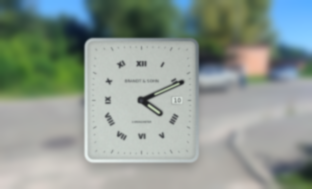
4h11
